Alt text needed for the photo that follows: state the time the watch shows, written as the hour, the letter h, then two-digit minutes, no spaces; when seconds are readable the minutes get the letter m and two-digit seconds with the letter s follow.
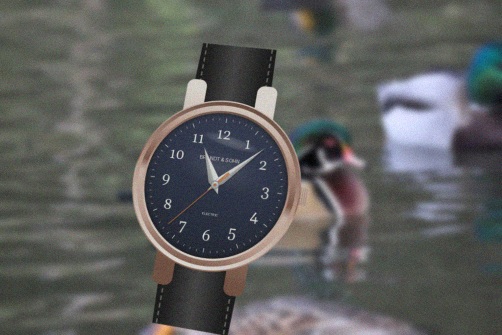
11h07m37s
